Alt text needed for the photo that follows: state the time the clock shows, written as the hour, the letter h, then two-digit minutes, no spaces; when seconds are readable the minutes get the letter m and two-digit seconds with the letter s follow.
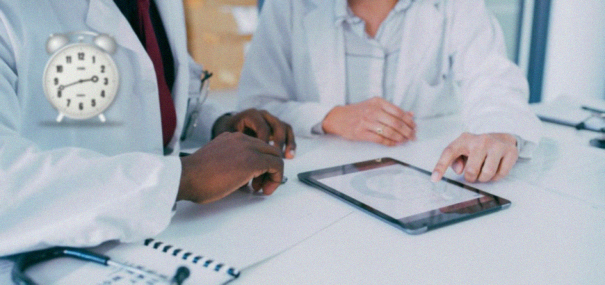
2h42
